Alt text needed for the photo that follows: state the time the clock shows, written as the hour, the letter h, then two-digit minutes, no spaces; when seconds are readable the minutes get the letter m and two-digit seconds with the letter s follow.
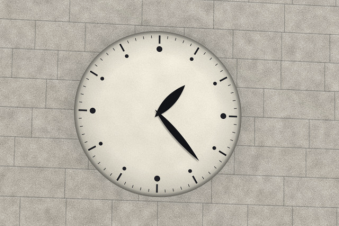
1h23
